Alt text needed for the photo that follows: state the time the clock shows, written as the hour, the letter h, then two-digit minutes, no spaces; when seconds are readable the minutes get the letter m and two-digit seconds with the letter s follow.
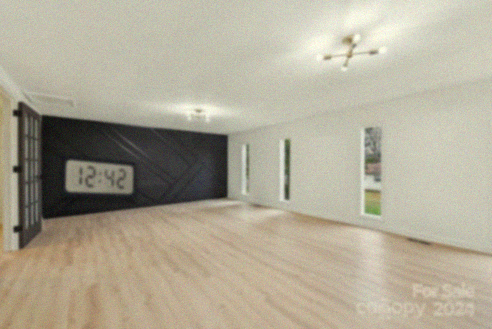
12h42
